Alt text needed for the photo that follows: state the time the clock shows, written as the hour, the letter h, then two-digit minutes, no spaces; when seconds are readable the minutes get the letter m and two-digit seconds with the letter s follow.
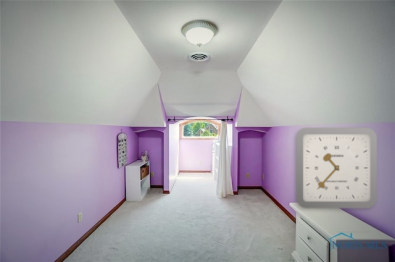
10h37
